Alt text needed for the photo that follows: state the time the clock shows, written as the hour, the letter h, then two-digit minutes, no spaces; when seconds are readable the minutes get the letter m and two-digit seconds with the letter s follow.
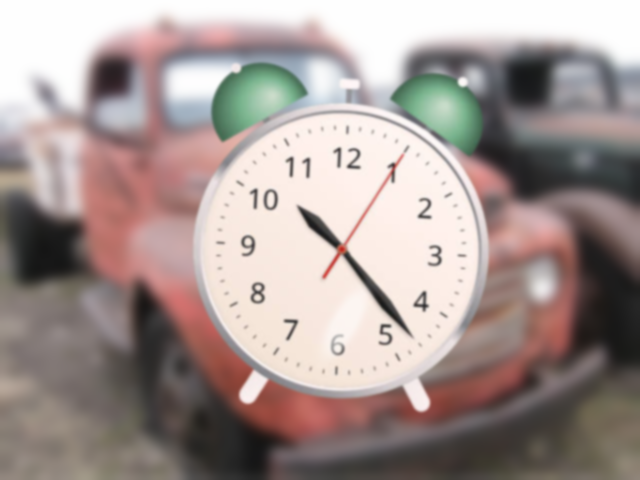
10h23m05s
